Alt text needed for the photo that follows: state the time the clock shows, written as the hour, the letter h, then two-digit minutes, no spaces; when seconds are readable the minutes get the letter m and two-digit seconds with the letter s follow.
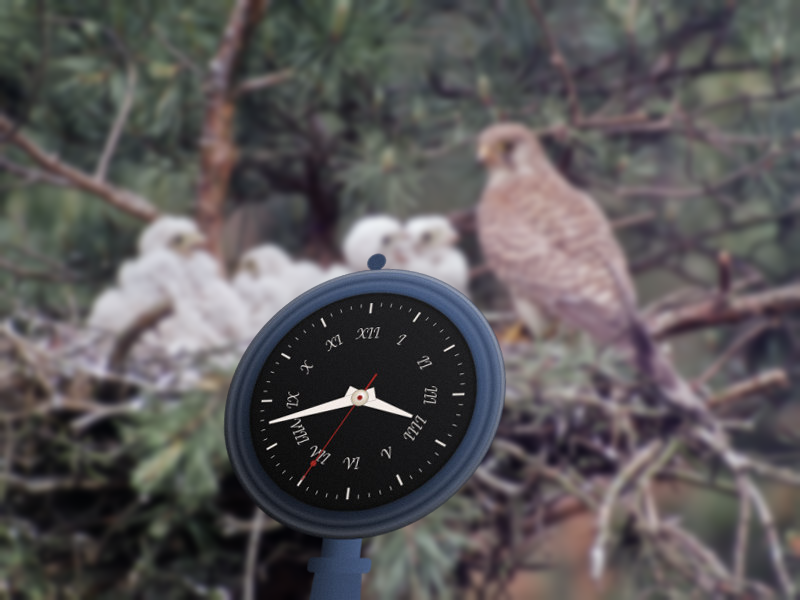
3h42m35s
